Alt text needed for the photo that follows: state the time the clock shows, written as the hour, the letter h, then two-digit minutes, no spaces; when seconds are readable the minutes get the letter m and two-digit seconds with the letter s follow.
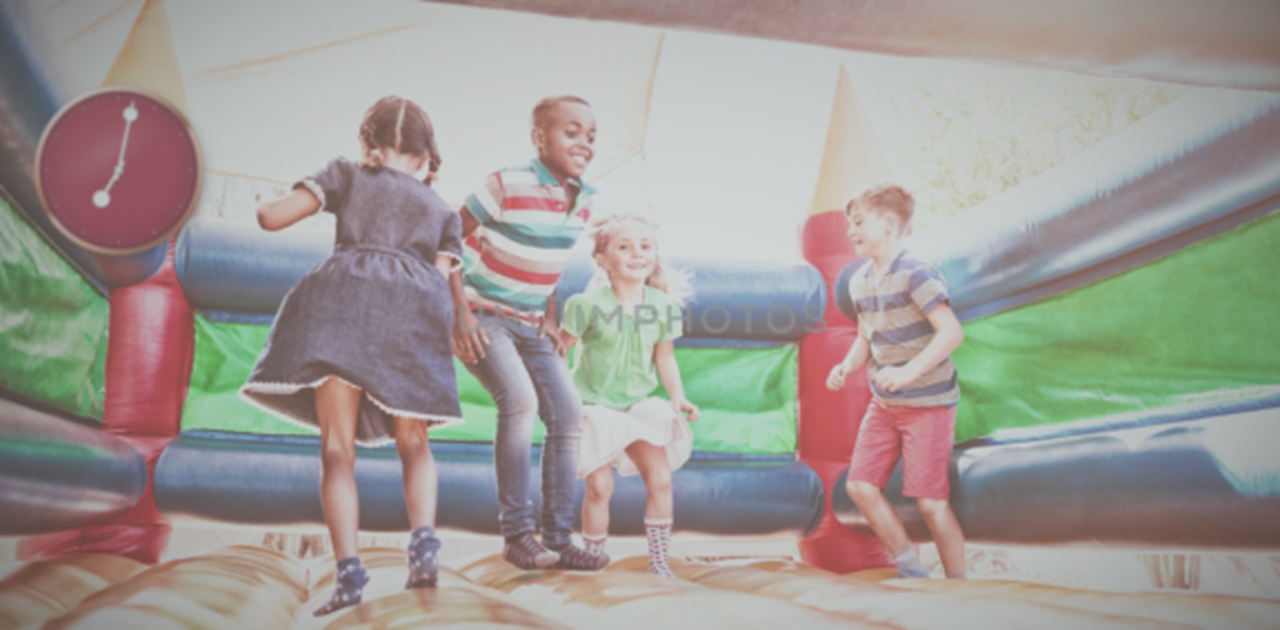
7h02
